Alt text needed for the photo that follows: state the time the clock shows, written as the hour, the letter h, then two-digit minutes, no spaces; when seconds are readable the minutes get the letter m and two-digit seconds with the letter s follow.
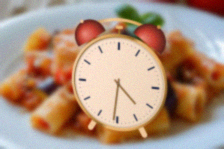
4h31
